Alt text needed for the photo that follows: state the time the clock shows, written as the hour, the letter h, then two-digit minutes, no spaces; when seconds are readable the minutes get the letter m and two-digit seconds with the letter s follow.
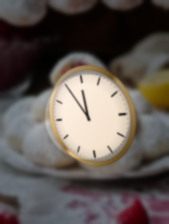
11h55
